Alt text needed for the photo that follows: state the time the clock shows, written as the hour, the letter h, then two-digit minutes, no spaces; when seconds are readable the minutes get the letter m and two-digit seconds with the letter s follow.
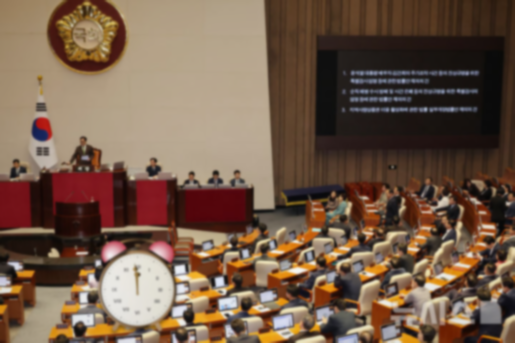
11h59
